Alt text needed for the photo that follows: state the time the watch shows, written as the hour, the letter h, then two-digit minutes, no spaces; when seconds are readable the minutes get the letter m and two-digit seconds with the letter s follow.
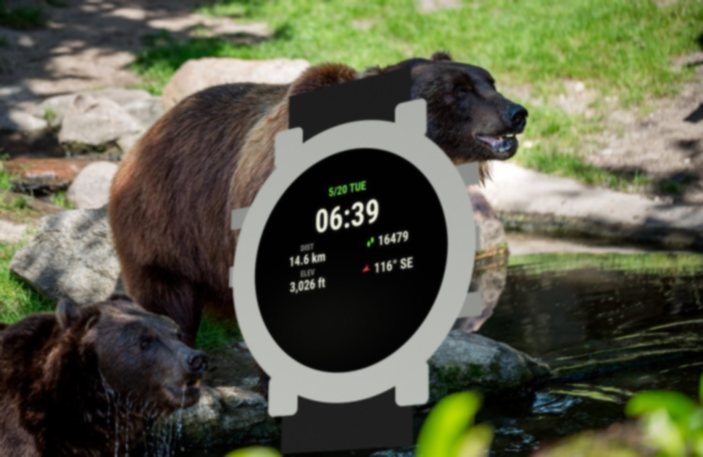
6h39
